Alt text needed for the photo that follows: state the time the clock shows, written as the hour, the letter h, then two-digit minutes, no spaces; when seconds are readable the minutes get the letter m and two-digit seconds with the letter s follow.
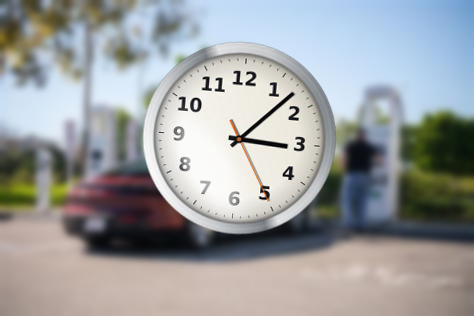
3h07m25s
